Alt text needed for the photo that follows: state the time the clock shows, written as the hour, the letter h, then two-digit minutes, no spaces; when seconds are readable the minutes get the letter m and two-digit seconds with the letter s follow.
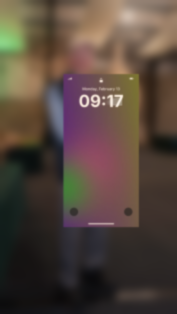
9h17
